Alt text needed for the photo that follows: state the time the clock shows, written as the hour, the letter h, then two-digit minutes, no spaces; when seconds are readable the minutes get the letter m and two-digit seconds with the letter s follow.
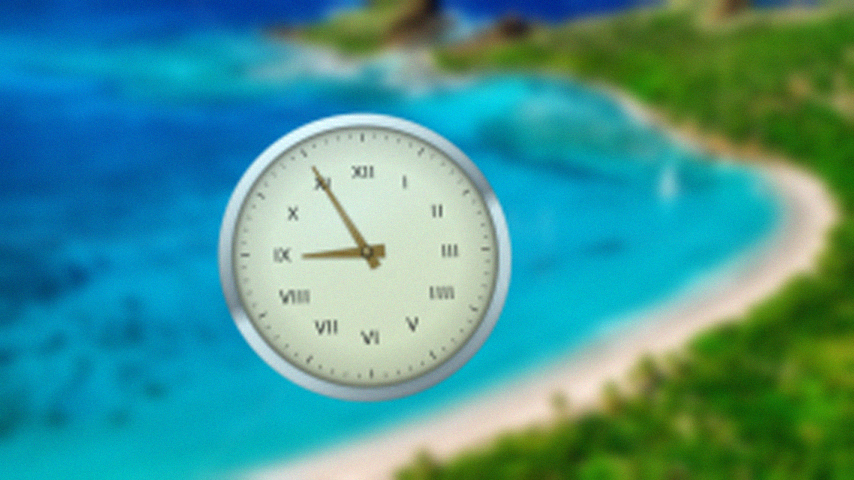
8h55
